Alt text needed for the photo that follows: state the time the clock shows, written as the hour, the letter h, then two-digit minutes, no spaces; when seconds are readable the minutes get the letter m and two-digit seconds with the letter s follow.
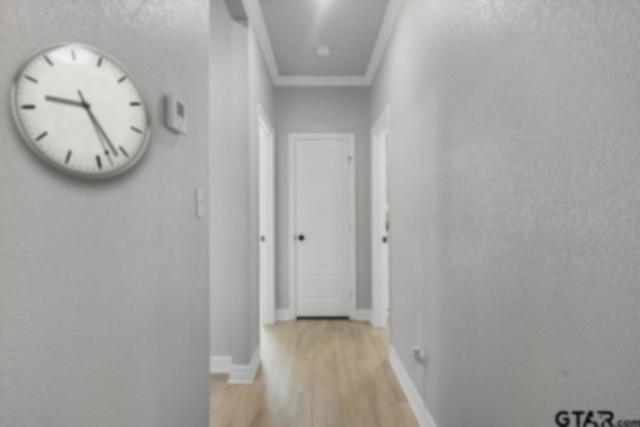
9h26m28s
